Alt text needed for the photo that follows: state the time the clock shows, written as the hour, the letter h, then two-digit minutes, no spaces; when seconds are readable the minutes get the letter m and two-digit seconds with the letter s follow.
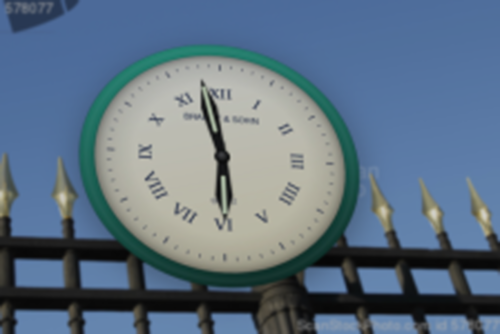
5h58
